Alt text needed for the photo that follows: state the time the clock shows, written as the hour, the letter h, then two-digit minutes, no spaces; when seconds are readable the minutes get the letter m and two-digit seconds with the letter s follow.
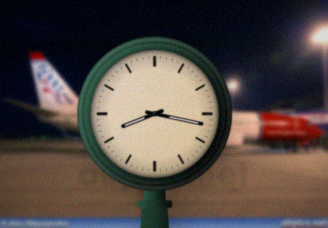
8h17
